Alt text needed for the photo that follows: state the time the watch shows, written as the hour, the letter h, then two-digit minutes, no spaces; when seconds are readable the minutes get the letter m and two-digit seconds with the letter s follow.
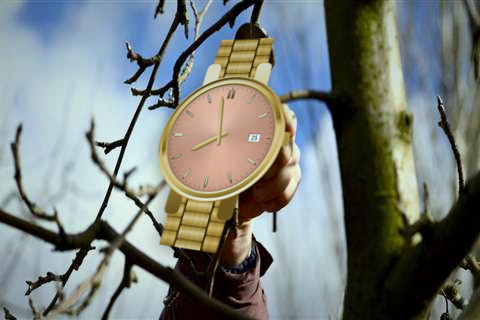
7h58
